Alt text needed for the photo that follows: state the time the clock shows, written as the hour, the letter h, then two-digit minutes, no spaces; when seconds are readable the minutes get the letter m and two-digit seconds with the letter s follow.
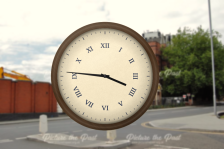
3h46
